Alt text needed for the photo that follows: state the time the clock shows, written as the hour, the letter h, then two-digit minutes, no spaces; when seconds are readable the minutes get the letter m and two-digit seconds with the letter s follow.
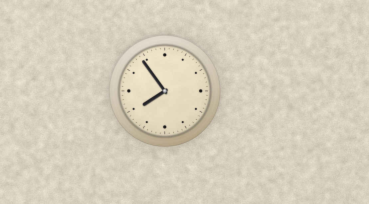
7h54
